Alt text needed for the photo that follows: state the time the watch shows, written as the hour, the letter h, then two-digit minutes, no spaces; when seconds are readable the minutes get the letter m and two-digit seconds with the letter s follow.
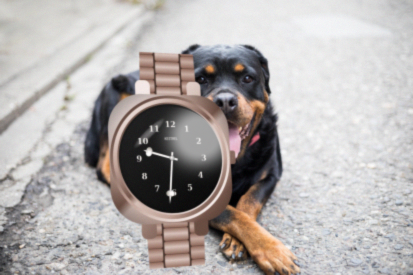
9h31
